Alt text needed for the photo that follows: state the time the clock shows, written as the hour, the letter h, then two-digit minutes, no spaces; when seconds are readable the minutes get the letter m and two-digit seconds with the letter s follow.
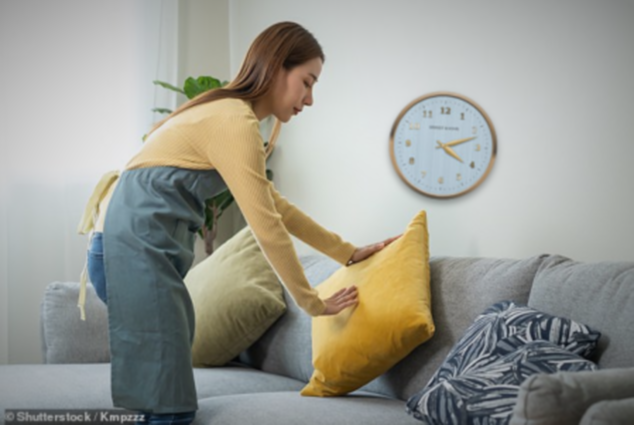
4h12
